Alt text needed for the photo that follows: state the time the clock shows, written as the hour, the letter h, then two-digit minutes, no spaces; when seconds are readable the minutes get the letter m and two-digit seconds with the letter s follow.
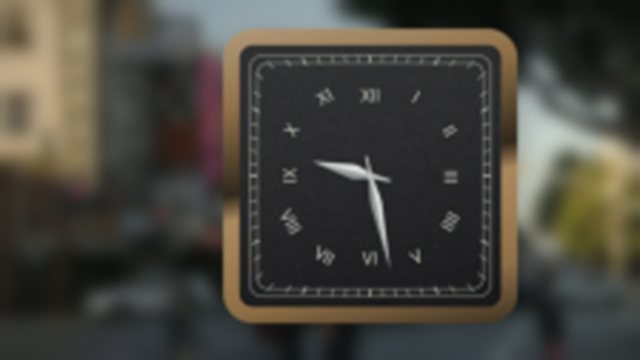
9h28
